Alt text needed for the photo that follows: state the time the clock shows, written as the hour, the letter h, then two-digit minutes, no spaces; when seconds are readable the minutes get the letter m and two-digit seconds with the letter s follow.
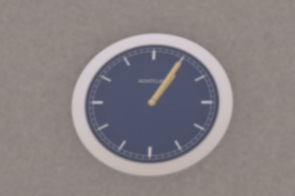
1h05
